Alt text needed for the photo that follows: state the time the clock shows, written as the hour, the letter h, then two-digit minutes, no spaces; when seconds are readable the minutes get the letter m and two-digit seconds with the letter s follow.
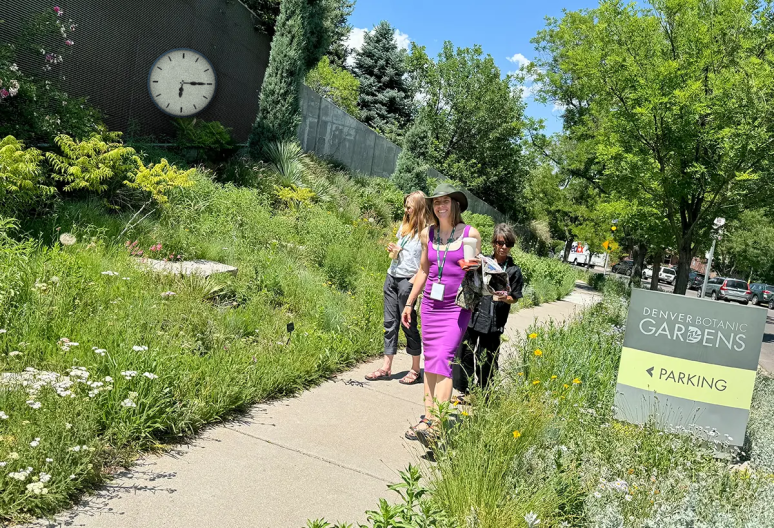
6h15
